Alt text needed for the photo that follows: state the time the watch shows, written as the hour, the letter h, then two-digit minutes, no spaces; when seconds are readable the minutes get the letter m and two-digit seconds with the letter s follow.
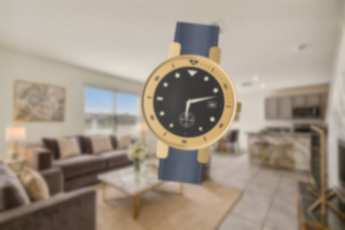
6h12
